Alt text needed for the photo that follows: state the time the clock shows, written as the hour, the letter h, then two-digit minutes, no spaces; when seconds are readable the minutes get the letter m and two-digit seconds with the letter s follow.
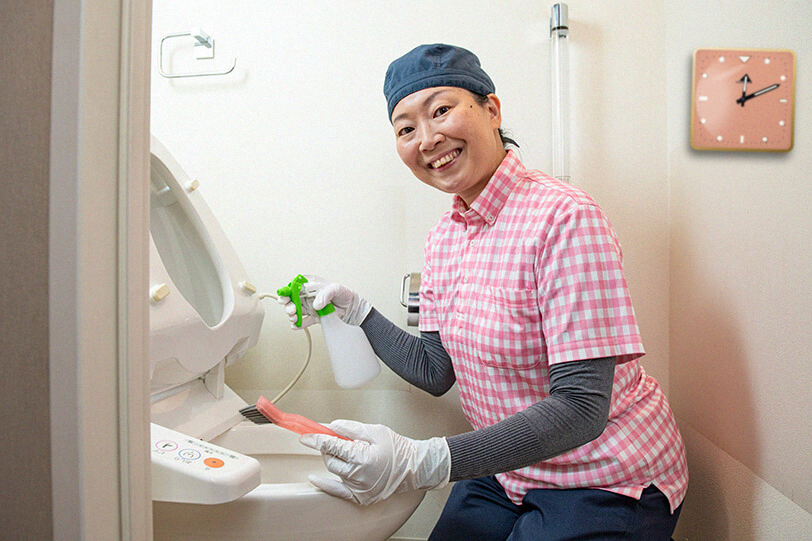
12h11
